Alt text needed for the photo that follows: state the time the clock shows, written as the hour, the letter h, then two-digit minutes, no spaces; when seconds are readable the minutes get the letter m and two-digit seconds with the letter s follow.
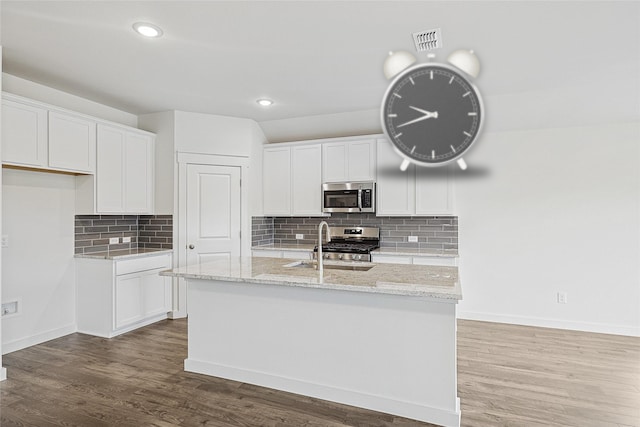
9h42
